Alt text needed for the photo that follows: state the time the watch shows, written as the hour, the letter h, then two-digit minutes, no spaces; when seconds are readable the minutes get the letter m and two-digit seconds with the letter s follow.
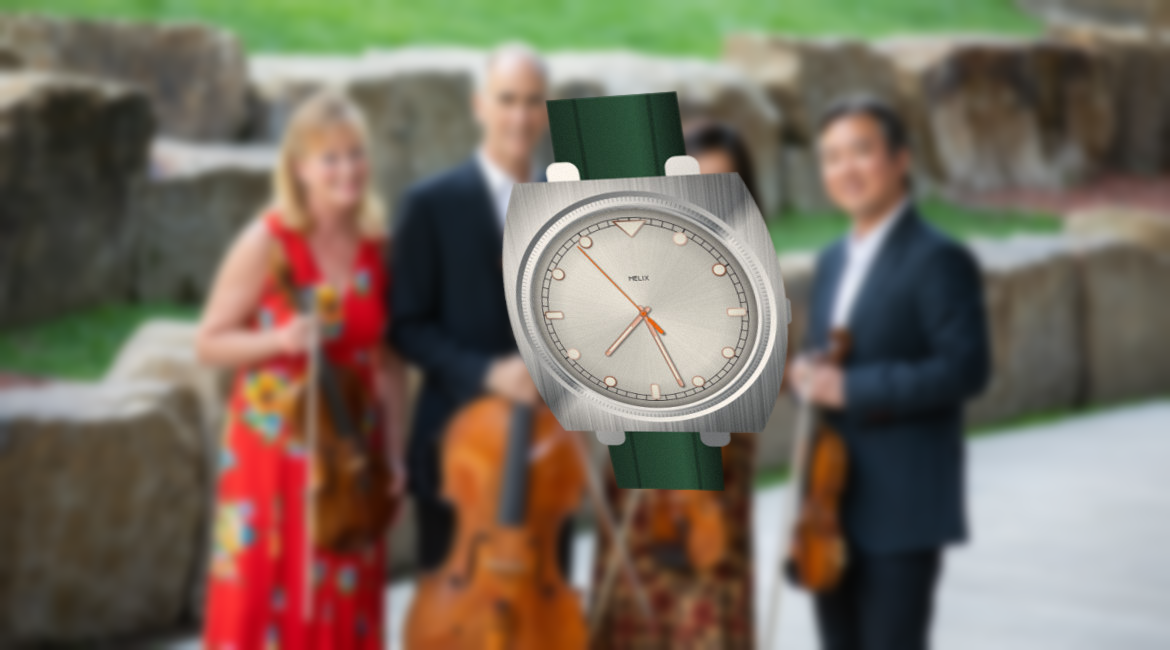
7h26m54s
